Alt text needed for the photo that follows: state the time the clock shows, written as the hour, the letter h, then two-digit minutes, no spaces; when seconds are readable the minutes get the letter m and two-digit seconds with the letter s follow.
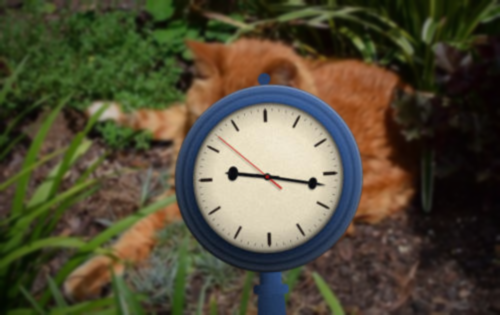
9h16m52s
